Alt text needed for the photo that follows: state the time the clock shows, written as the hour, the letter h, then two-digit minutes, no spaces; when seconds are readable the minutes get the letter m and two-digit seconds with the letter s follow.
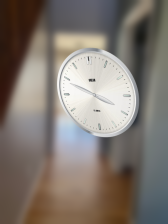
3h49
